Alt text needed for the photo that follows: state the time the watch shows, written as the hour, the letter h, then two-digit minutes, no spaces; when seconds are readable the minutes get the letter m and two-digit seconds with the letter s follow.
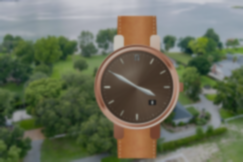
3h50
